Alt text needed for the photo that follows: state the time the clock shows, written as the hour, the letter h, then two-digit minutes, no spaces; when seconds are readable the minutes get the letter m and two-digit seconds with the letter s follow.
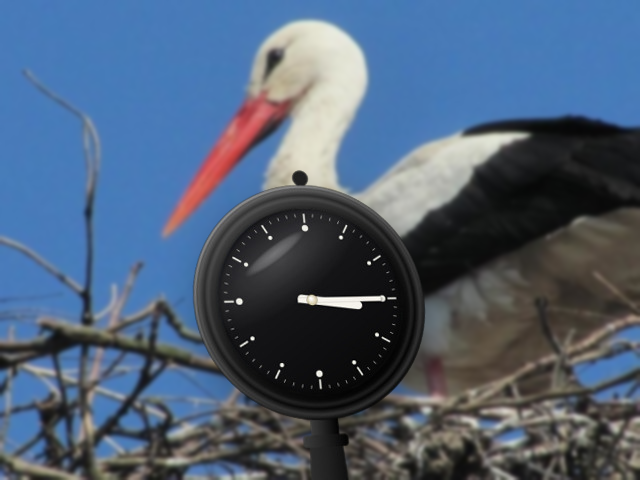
3h15
